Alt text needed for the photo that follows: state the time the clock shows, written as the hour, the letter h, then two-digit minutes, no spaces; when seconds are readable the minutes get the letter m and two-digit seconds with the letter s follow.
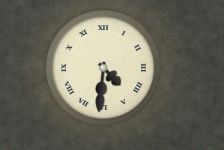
4h31
